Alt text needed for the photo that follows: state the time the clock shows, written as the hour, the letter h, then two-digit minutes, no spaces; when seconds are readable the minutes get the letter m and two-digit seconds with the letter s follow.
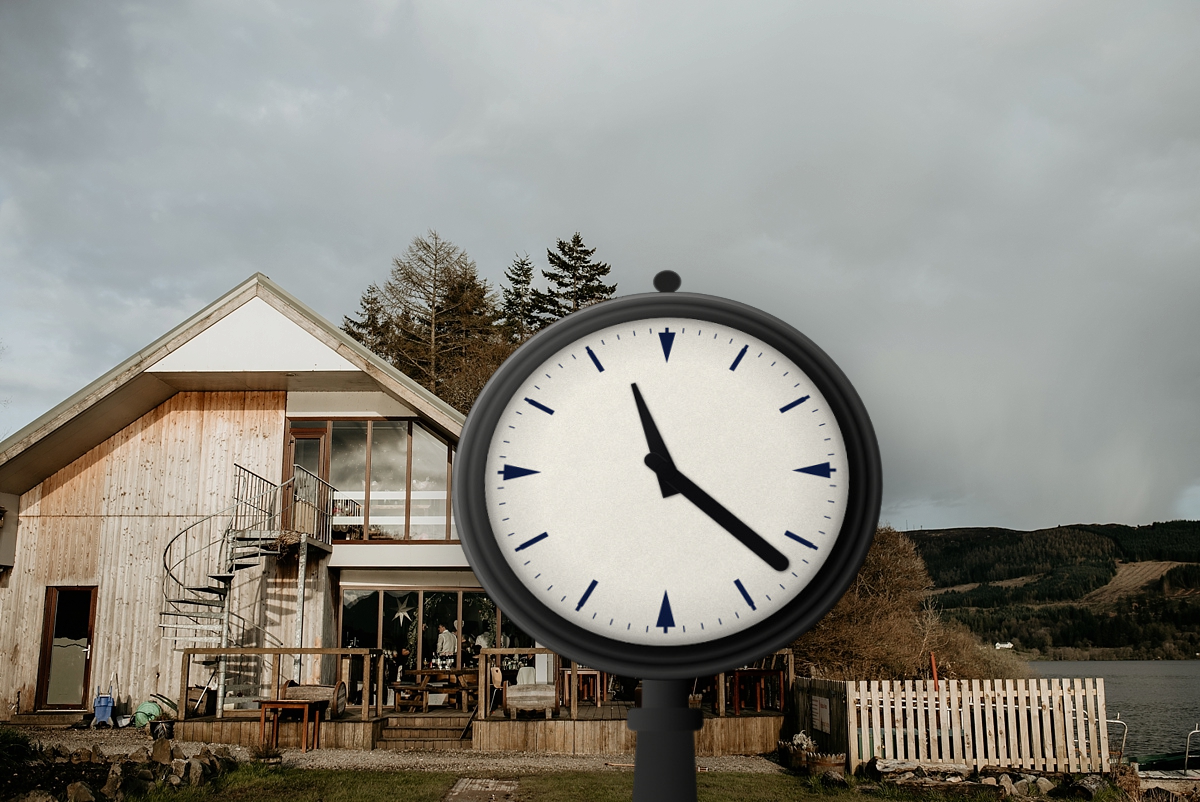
11h22
